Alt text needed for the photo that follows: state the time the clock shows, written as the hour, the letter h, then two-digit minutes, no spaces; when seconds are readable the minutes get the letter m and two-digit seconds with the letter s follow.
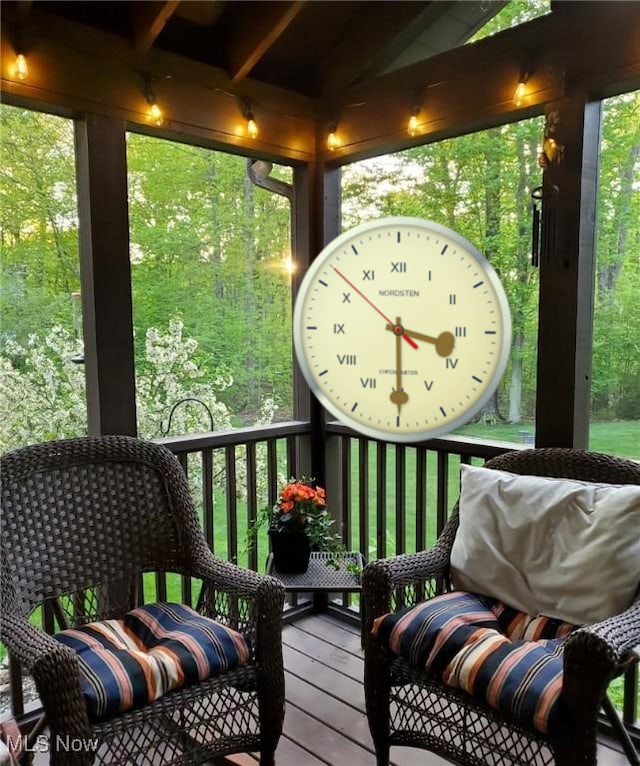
3h29m52s
